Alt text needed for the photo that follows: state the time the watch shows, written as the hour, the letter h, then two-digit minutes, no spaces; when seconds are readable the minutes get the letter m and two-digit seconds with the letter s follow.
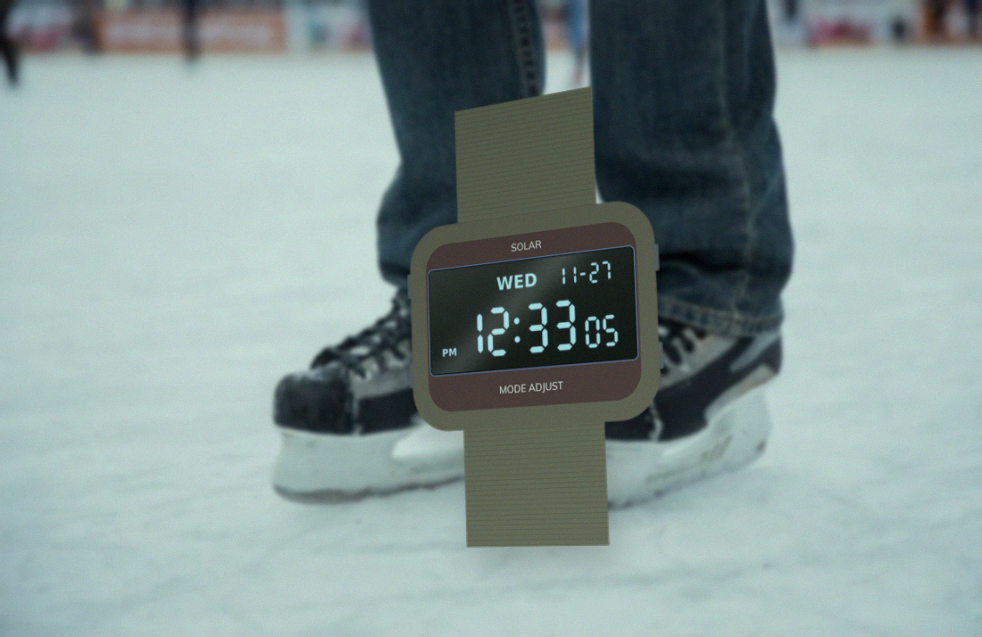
12h33m05s
